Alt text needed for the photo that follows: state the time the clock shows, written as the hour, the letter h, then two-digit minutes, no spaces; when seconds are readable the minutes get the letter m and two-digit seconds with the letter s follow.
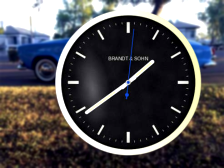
1h39m01s
